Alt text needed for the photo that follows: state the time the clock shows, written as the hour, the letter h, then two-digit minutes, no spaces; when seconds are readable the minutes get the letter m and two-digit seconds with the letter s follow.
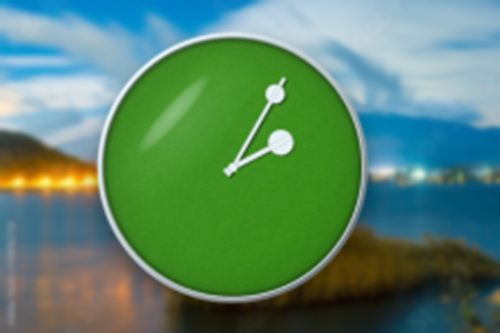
2h05
